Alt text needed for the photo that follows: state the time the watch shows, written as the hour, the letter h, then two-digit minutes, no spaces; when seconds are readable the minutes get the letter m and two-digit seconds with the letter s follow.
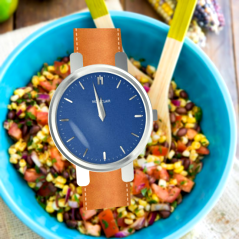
11h58
